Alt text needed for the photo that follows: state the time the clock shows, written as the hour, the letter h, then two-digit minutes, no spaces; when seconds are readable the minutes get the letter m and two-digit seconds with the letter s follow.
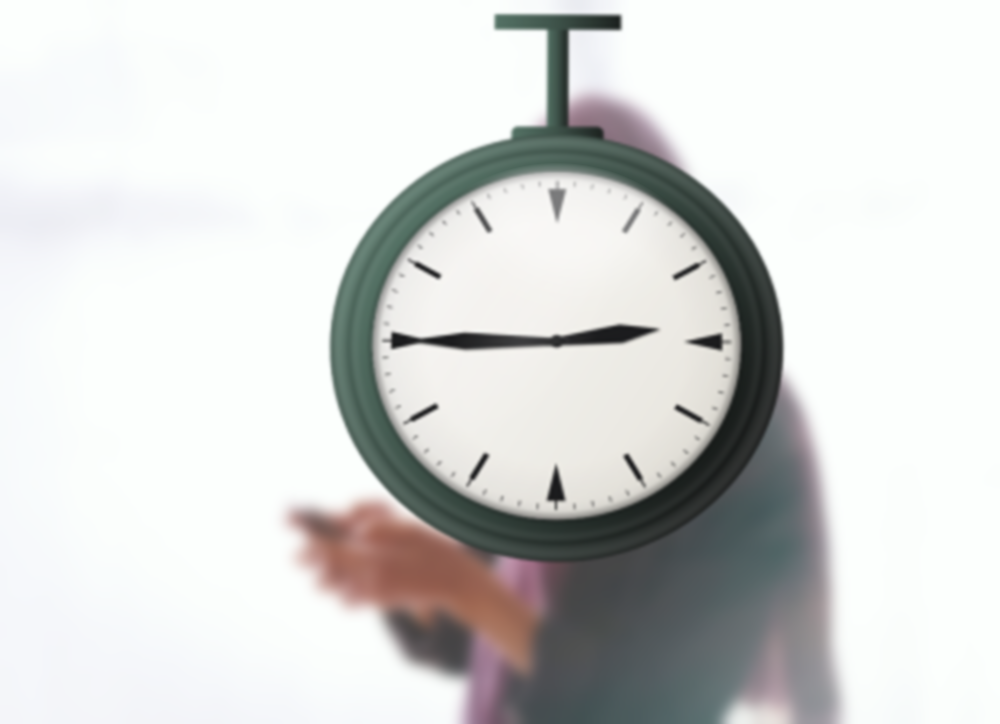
2h45
